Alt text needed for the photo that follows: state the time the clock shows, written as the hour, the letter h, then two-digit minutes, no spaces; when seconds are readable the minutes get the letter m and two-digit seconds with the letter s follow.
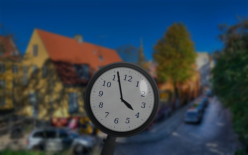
3h56
